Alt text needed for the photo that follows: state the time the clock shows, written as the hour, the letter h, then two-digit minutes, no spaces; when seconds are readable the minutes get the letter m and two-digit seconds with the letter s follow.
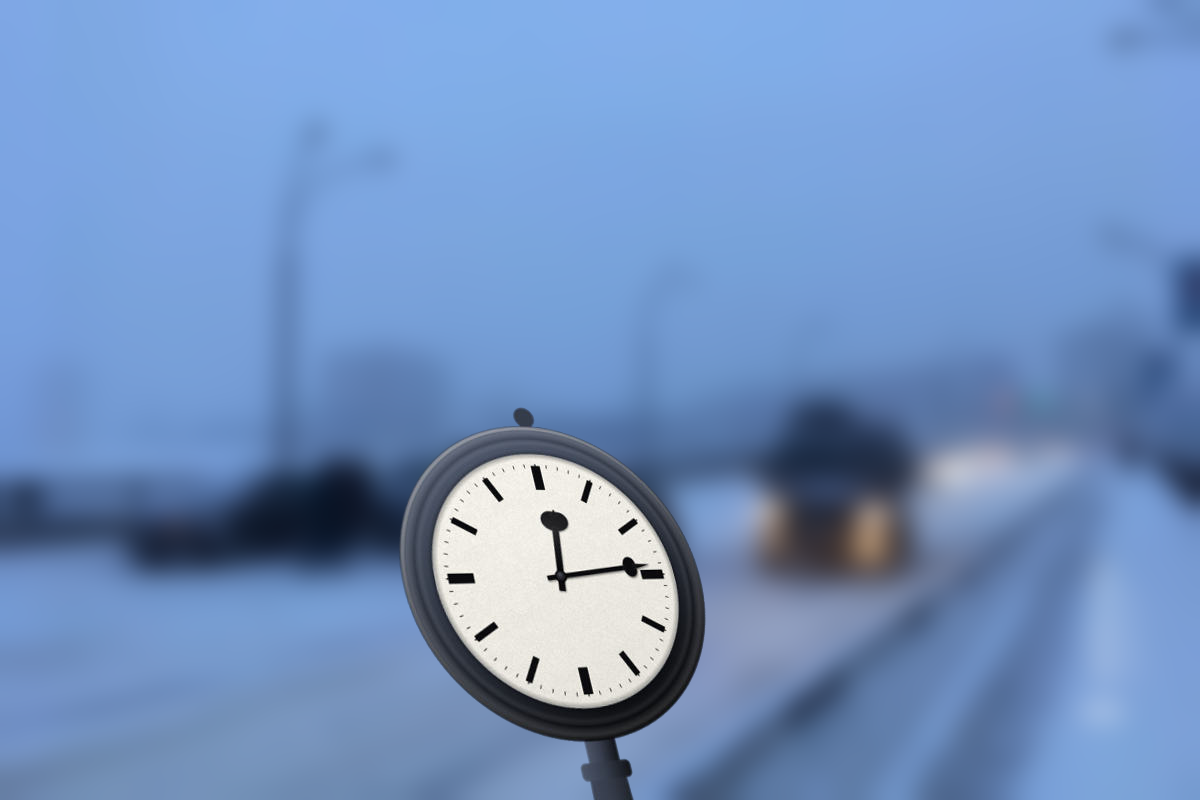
12h14
